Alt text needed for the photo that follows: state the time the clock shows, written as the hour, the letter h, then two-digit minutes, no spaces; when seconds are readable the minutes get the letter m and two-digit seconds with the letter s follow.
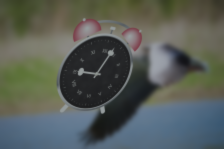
9h03
